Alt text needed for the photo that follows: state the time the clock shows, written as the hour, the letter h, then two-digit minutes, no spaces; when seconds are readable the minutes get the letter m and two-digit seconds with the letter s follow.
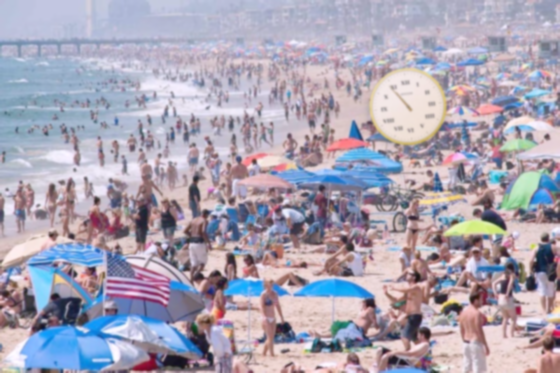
10h54
